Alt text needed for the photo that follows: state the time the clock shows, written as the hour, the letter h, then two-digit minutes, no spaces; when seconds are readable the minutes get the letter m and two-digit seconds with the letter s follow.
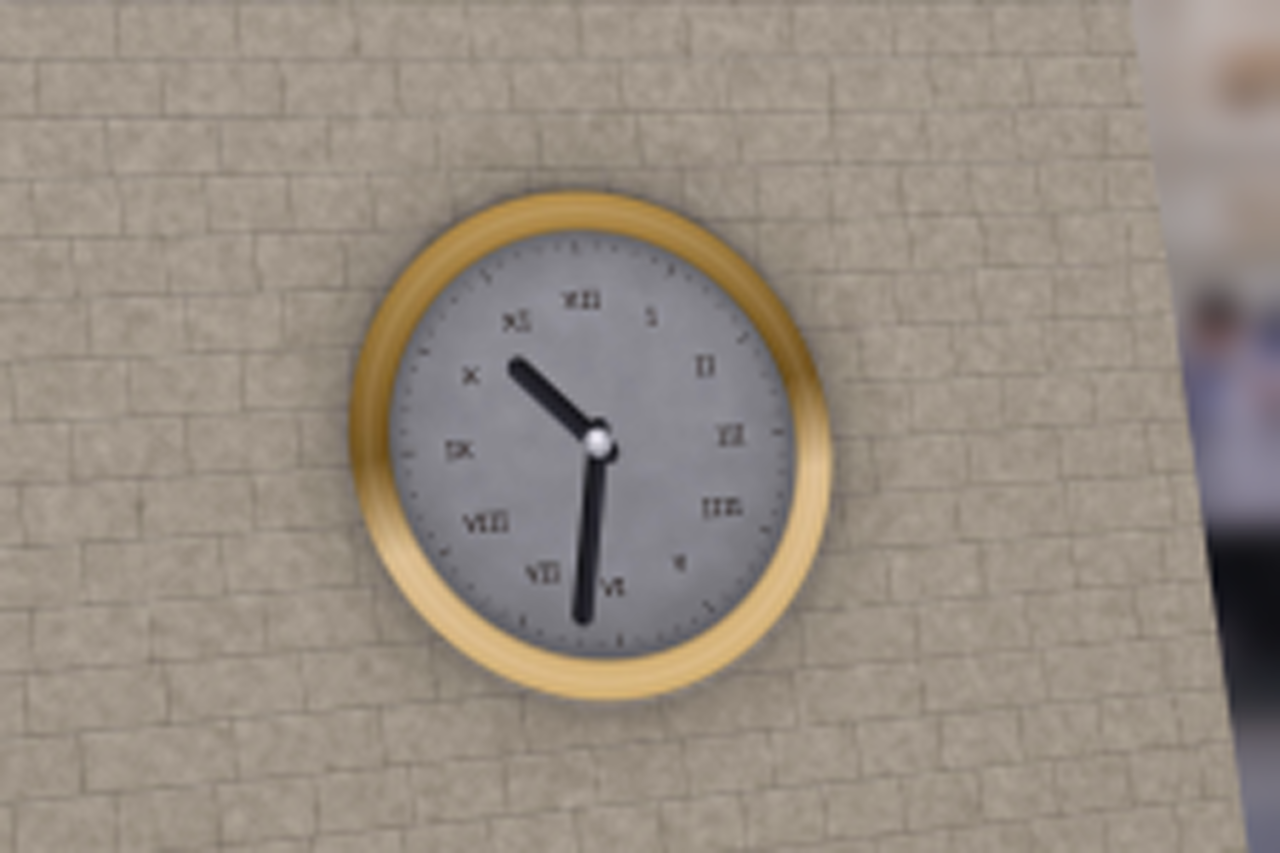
10h32
